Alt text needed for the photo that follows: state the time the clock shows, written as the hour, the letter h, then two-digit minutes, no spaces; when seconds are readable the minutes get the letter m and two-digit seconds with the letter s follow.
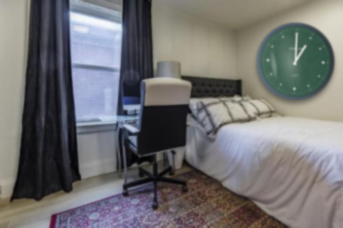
1h00
